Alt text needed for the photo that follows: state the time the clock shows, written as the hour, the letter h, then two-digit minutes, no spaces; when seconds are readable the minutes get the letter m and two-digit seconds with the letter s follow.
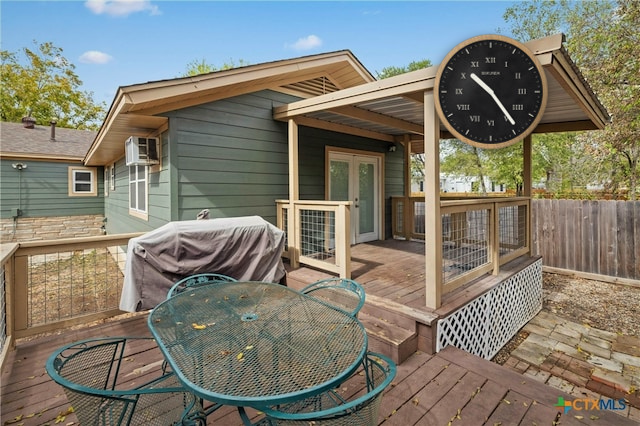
10h24
